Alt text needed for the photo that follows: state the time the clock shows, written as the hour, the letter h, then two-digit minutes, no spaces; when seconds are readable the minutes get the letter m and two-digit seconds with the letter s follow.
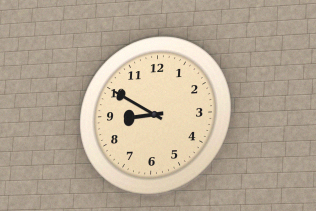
8h50
